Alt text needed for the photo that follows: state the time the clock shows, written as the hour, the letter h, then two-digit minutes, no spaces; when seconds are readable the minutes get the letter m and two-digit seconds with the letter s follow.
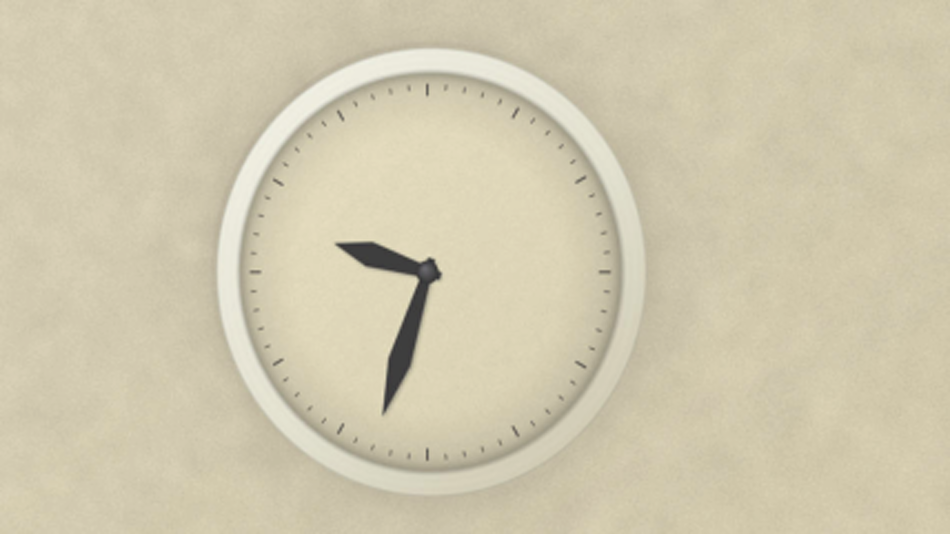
9h33
